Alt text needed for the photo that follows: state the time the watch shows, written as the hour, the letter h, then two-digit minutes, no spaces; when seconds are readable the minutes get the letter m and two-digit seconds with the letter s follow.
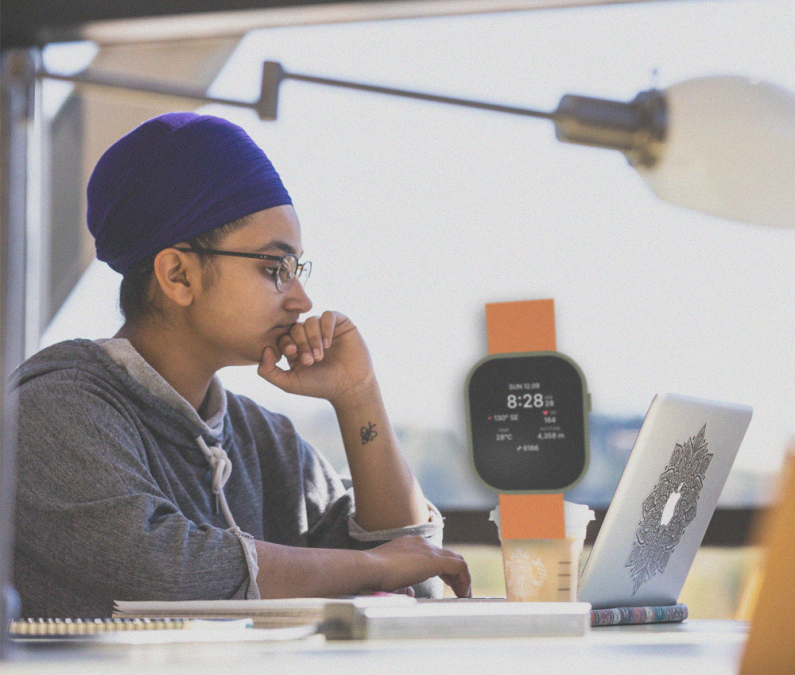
8h28
